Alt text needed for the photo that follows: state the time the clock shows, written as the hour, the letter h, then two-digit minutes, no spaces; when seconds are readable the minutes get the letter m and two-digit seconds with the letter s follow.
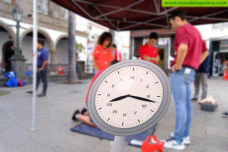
8h17
